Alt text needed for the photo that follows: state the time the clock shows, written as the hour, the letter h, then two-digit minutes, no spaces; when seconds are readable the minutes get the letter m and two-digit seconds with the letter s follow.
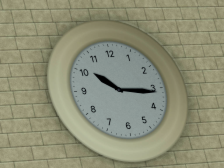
10h16
